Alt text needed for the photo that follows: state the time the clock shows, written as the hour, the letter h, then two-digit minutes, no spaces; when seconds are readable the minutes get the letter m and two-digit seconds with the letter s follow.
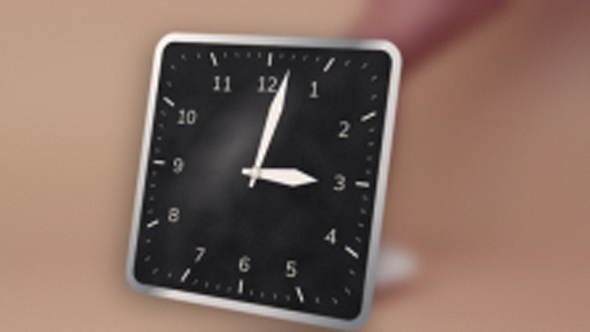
3h02
